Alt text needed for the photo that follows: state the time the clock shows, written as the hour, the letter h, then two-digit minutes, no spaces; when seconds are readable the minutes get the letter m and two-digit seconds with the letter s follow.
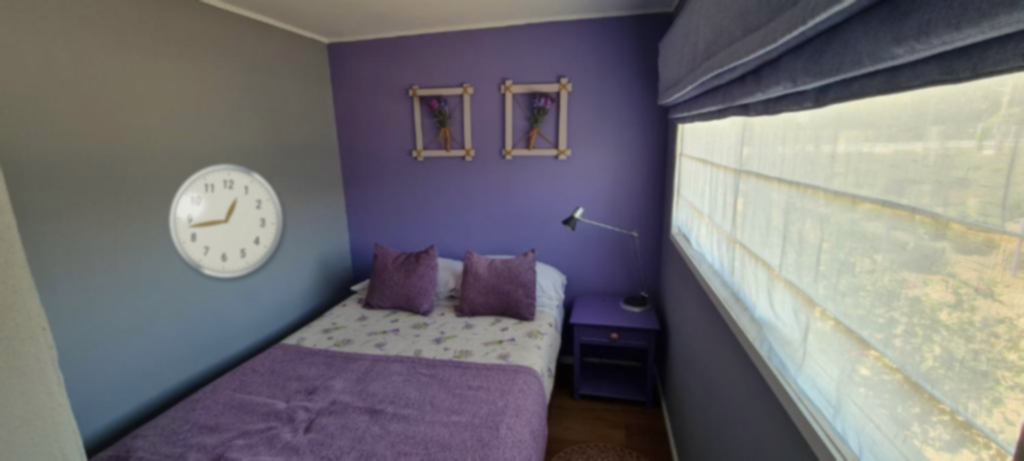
12h43
